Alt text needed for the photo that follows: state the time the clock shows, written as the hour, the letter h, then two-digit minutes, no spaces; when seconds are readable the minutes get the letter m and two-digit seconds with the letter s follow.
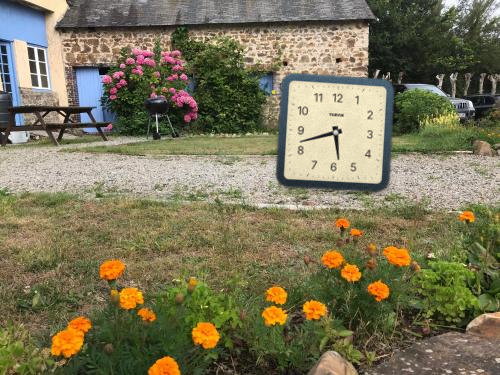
5h42
